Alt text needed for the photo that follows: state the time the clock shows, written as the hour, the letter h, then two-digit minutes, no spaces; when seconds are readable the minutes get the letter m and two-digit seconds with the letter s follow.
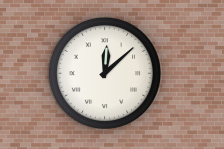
12h08
